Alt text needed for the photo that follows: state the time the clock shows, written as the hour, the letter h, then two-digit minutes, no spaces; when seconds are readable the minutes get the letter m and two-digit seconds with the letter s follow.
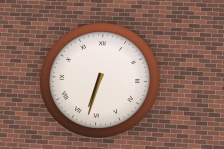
6h32
